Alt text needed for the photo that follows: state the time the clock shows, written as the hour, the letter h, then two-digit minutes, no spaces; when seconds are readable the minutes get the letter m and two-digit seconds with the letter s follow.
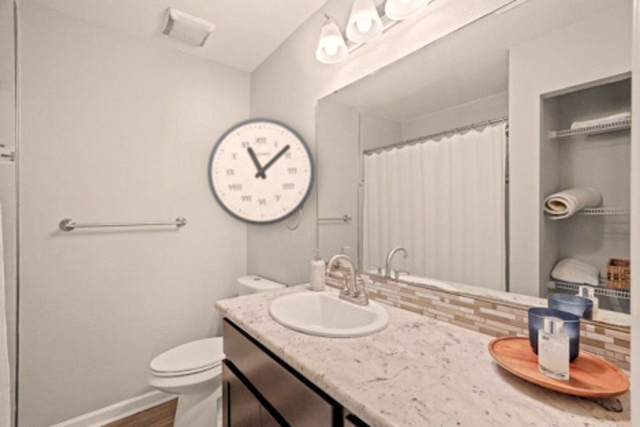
11h08
